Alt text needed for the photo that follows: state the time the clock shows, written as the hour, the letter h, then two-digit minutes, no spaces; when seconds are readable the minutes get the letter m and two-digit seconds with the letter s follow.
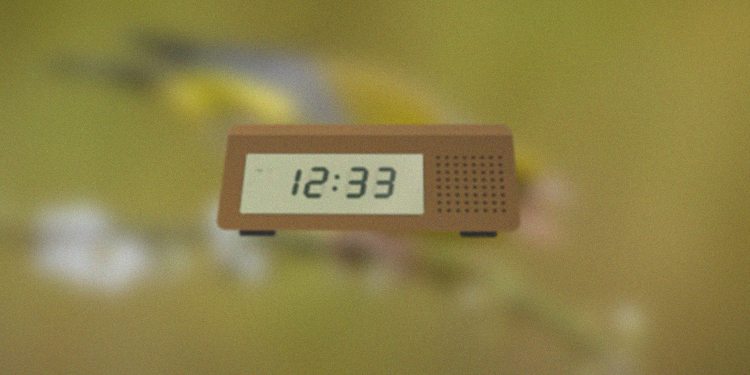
12h33
